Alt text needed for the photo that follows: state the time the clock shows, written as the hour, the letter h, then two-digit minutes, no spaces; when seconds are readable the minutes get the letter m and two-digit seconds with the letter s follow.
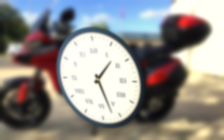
1h27
